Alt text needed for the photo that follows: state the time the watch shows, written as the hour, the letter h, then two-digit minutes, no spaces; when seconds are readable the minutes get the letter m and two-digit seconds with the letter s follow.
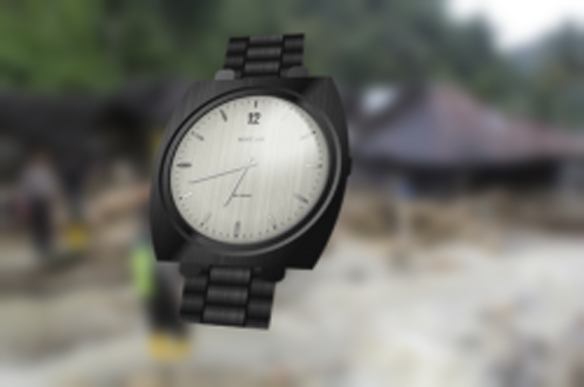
6h42
